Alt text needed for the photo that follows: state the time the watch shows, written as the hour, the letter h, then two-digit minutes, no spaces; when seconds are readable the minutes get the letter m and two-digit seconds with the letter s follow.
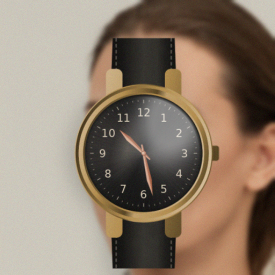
10h28
